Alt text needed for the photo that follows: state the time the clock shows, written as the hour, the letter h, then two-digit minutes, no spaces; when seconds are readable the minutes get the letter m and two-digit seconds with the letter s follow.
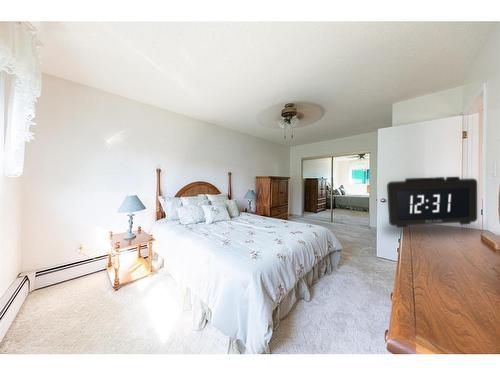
12h31
